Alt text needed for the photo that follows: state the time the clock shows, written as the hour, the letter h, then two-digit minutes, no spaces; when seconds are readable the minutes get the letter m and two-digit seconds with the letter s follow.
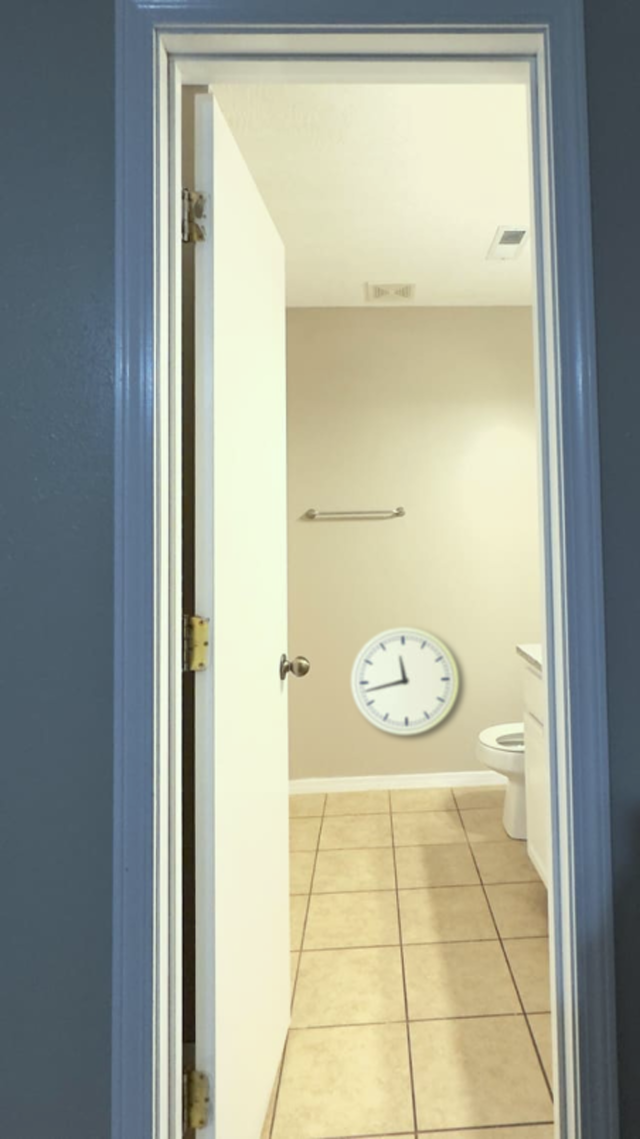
11h43
